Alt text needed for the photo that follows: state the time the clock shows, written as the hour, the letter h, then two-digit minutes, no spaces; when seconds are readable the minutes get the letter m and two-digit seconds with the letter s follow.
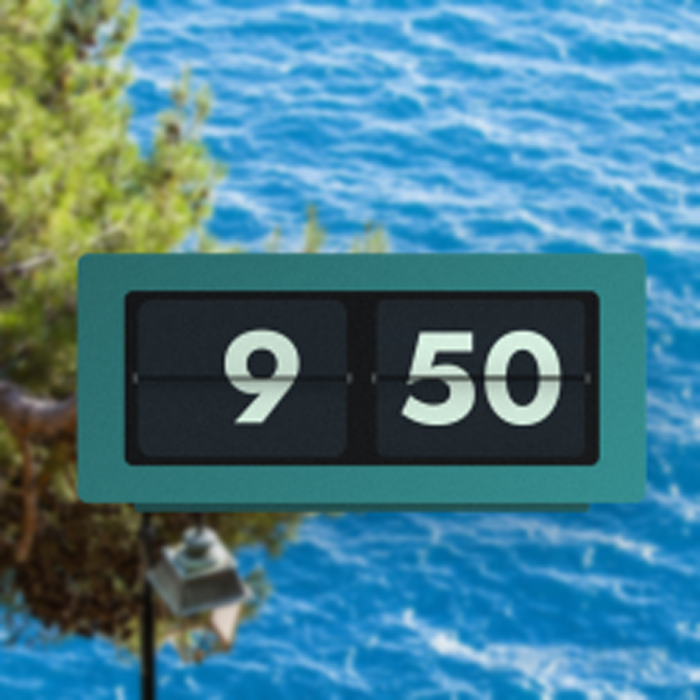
9h50
